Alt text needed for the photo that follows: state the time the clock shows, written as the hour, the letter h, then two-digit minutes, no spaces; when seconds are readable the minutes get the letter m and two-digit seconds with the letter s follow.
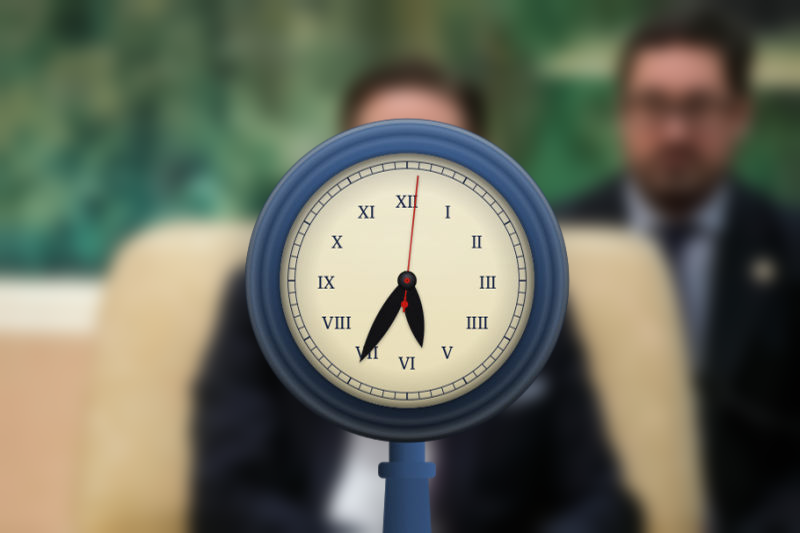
5h35m01s
